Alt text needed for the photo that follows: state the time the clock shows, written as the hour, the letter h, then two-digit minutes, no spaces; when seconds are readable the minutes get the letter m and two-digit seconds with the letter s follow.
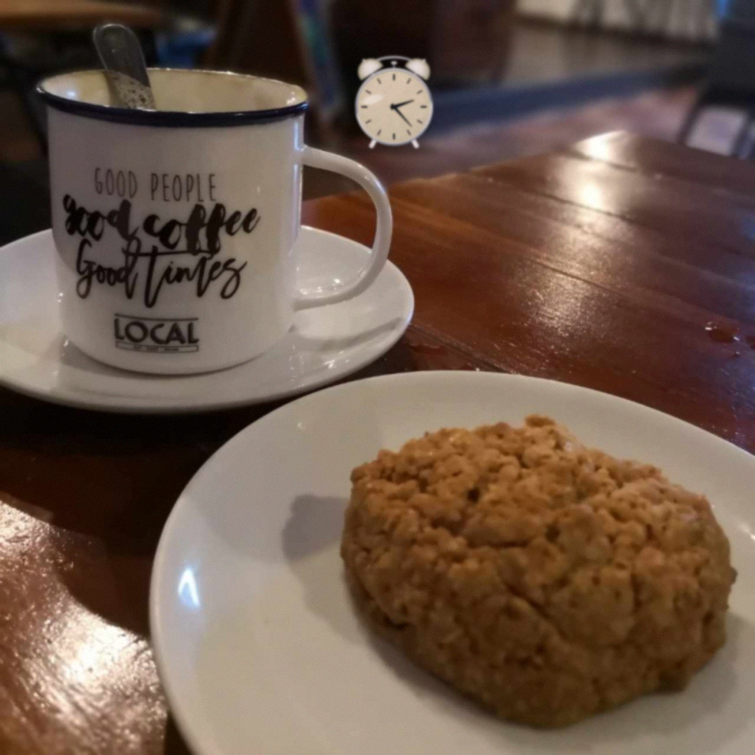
2h23
